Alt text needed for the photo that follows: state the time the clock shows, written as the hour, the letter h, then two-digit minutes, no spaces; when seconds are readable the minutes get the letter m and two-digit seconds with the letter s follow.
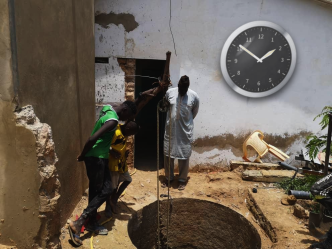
1h51
